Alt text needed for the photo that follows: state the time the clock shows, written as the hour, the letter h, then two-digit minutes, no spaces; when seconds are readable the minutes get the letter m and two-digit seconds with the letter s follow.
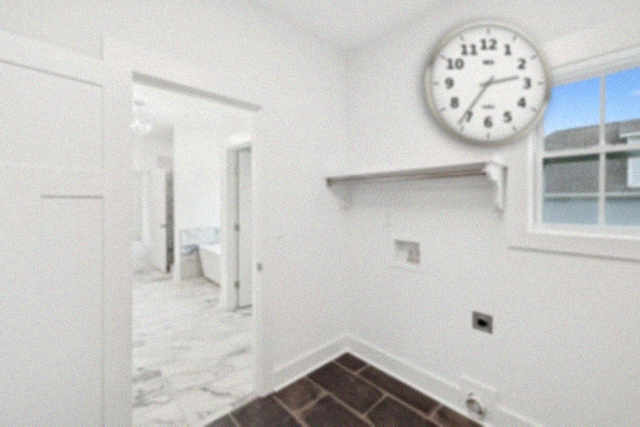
2h36
